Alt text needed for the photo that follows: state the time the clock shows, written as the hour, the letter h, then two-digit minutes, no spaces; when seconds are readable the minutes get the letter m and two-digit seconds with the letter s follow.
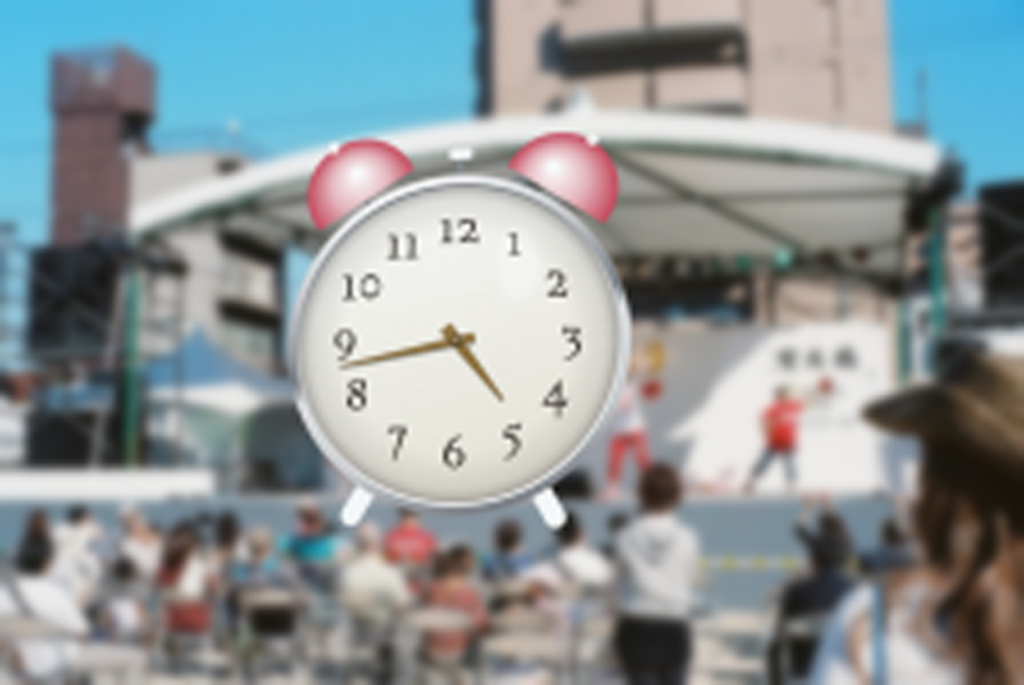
4h43
